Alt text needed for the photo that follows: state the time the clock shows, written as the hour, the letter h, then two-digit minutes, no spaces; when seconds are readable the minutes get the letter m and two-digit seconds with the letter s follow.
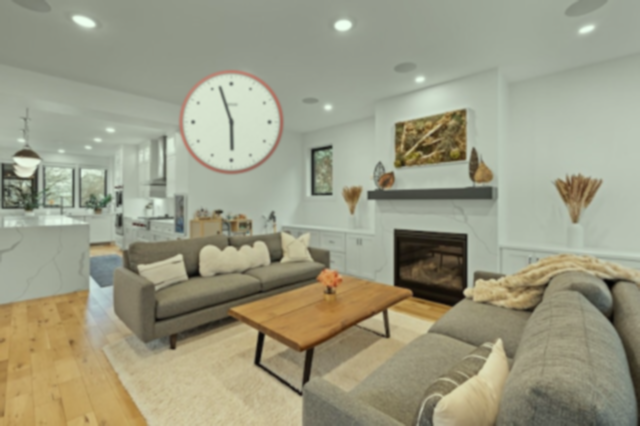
5h57
